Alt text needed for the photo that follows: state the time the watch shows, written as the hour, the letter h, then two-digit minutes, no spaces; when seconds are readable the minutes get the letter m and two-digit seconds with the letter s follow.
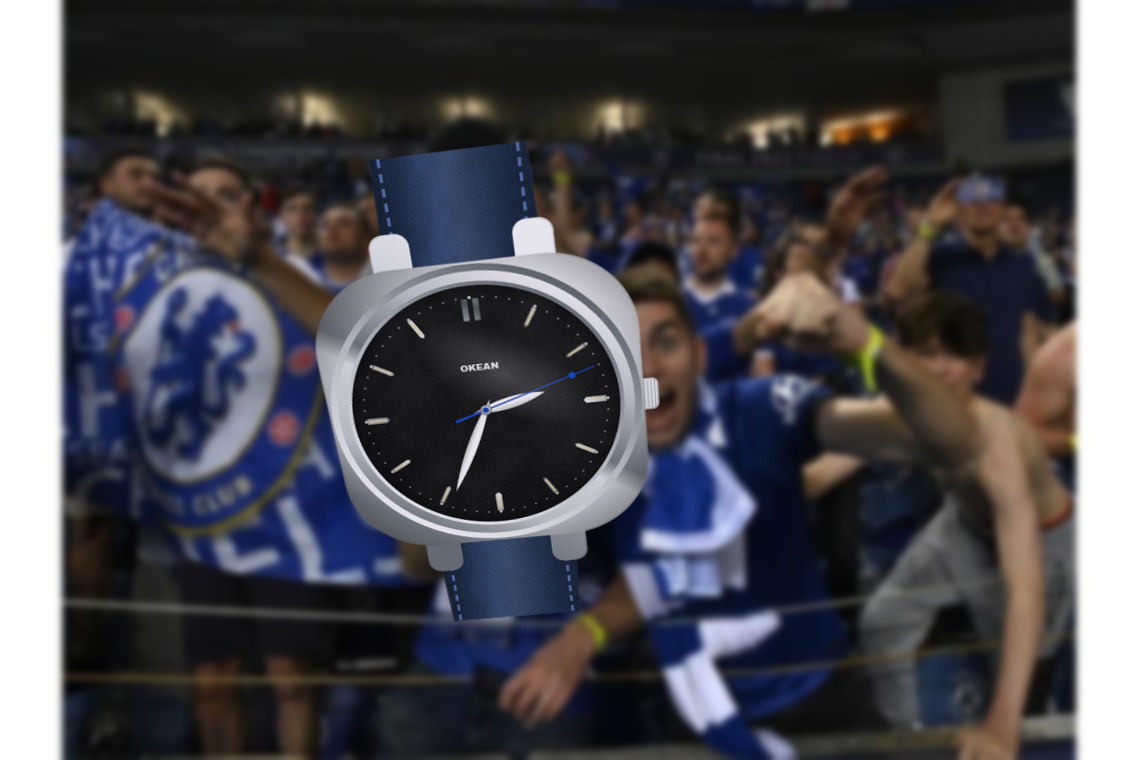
2h34m12s
